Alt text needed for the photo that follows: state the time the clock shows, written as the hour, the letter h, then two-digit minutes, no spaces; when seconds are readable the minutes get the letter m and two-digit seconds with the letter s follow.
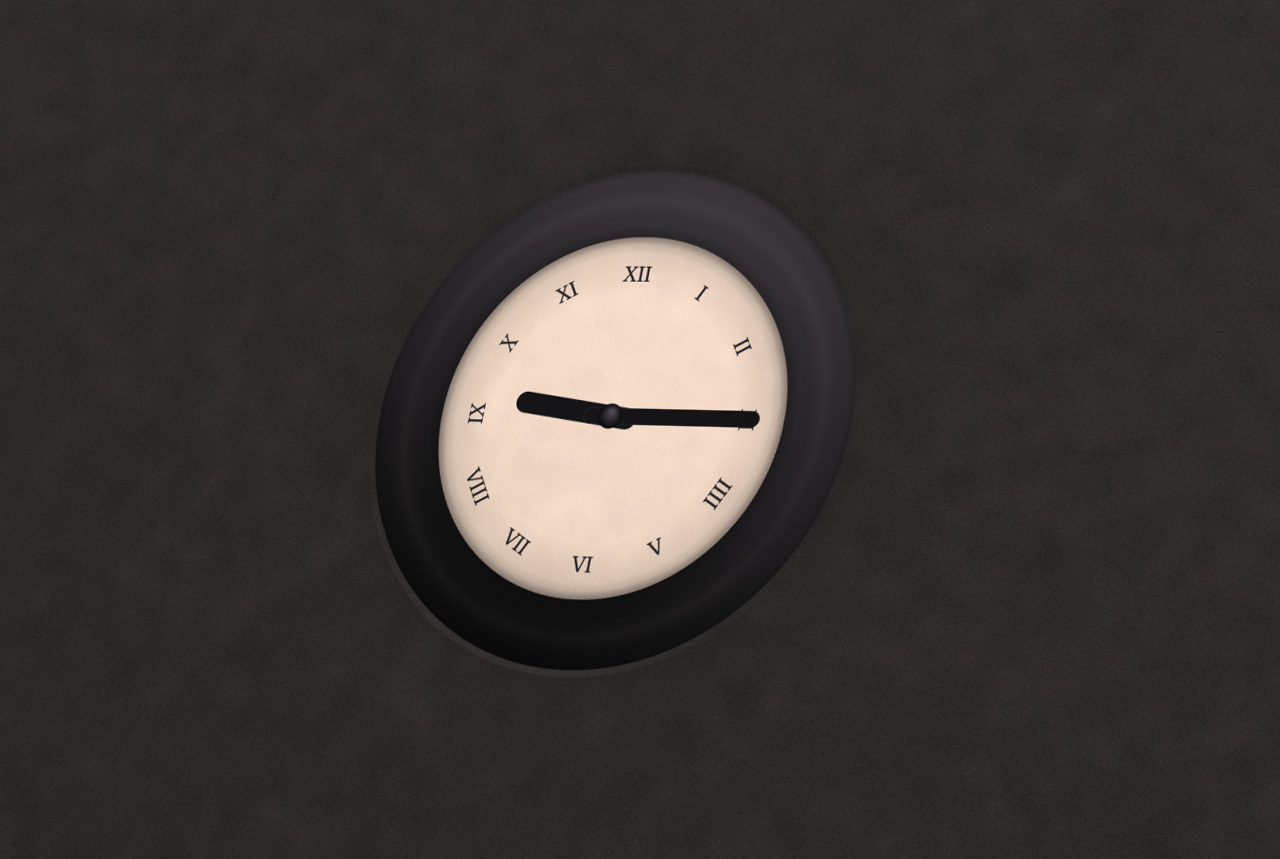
9h15
